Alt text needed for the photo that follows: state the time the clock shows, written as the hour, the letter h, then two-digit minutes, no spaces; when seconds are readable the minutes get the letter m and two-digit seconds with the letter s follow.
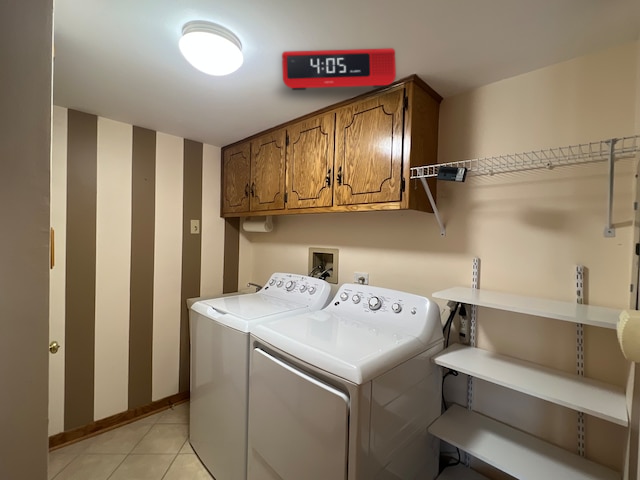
4h05
